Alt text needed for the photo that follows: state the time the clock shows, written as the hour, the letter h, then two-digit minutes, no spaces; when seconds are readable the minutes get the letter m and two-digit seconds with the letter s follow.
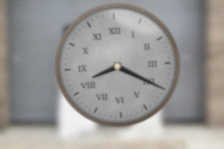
8h20
